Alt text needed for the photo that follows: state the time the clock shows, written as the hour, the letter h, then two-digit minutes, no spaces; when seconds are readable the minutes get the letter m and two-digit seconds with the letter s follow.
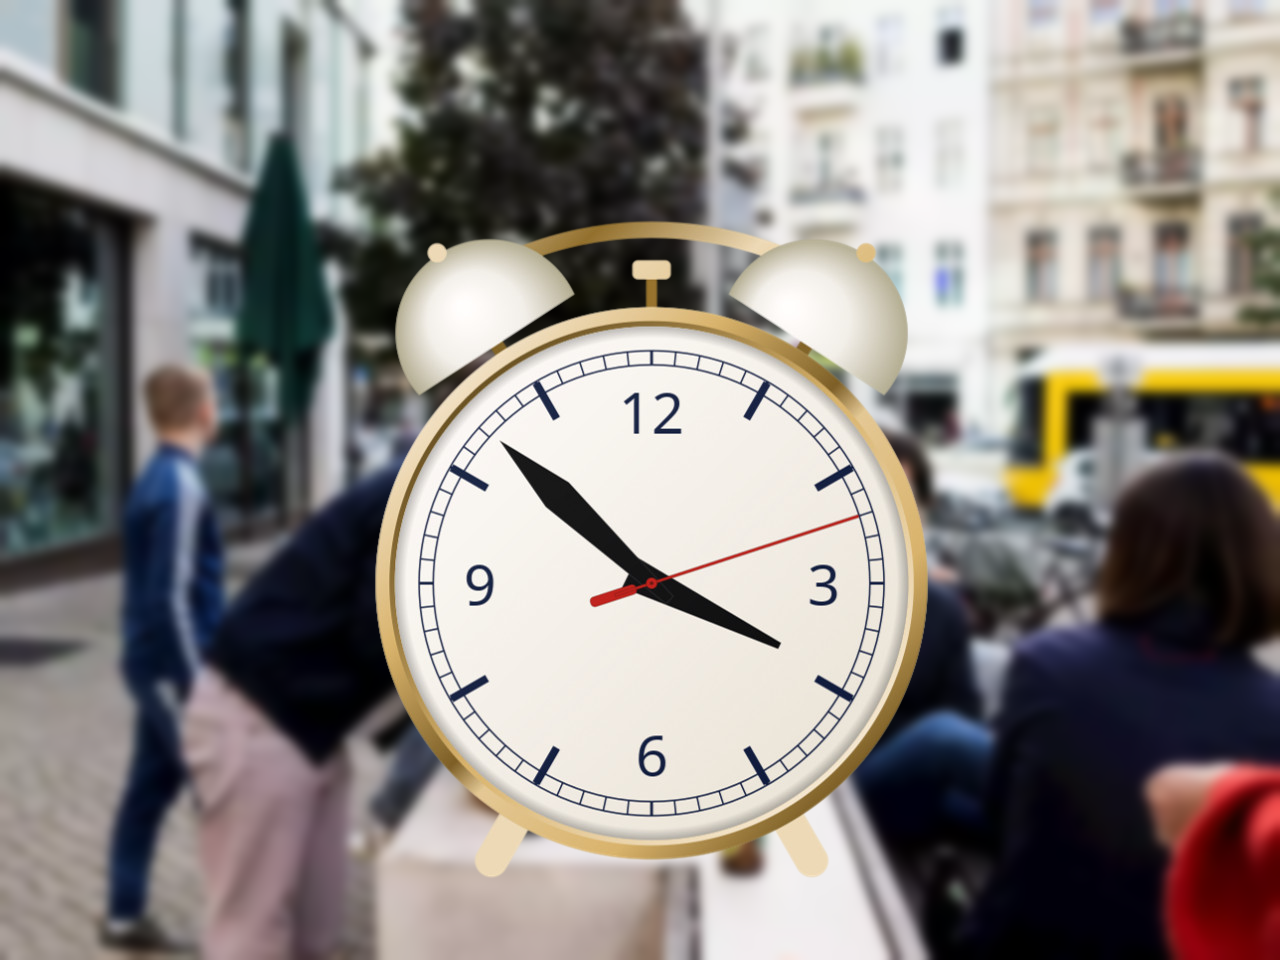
3h52m12s
